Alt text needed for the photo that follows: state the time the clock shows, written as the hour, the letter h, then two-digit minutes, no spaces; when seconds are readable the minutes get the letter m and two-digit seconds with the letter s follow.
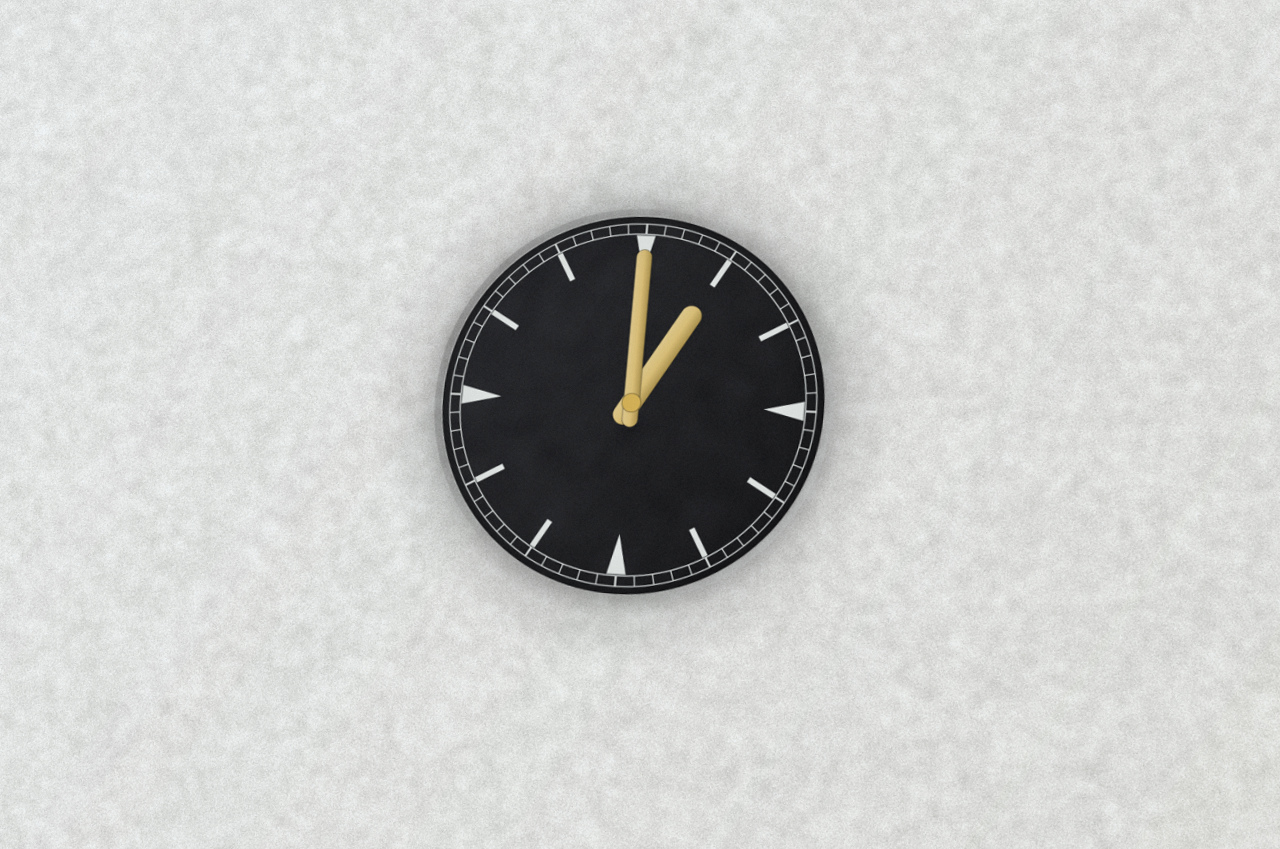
1h00
